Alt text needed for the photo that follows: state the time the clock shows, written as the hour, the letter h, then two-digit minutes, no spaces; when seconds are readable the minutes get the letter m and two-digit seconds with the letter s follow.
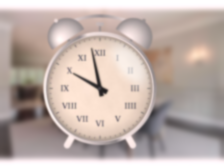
9h58
